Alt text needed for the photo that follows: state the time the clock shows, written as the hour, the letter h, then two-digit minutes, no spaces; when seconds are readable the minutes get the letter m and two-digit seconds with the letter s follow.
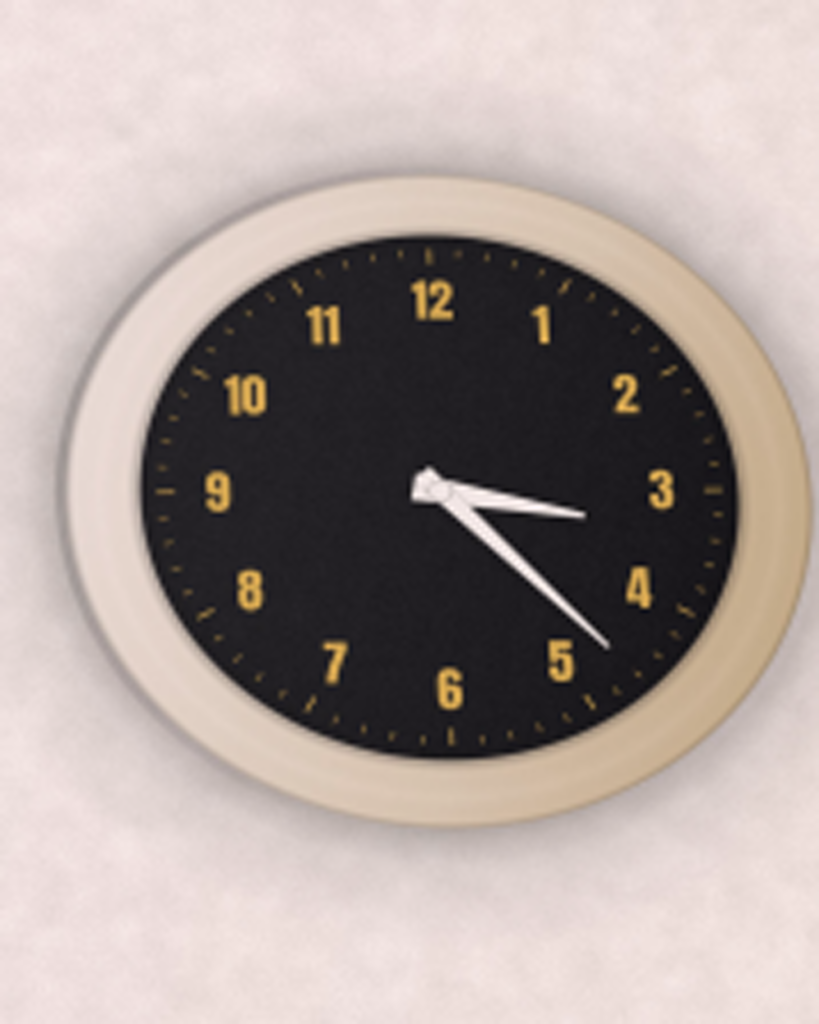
3h23
